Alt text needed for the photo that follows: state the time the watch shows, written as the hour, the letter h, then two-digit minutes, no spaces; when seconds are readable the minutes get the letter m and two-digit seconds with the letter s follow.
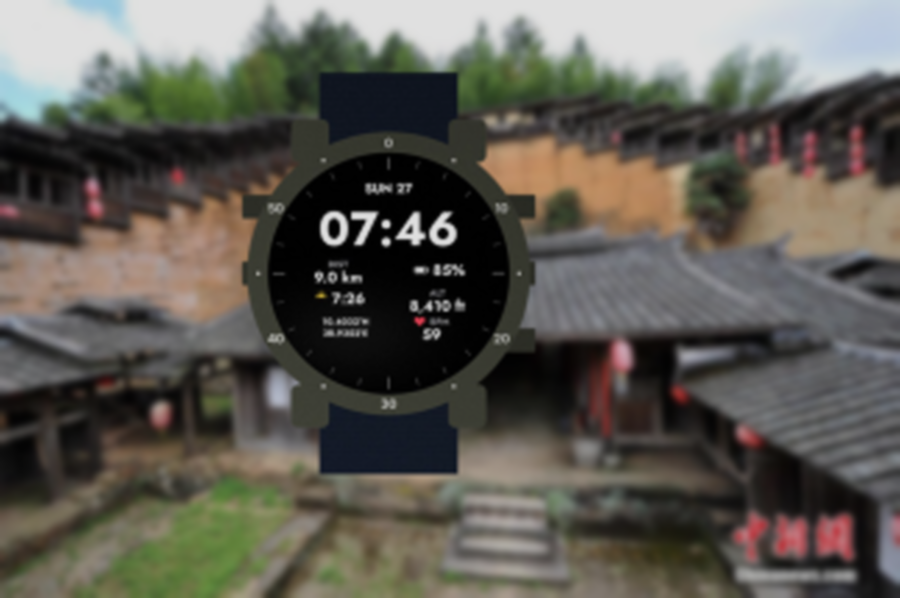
7h46
